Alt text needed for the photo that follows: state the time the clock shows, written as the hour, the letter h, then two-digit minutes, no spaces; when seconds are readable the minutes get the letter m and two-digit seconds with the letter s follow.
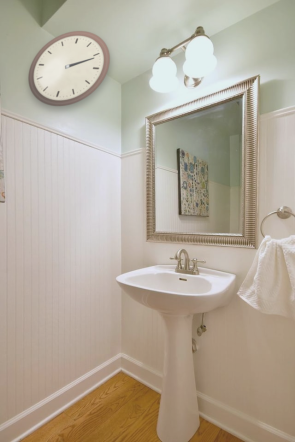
2h11
